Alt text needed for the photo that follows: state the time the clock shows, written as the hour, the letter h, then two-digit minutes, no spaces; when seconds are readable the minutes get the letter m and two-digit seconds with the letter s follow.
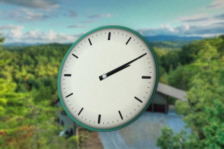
2h10
